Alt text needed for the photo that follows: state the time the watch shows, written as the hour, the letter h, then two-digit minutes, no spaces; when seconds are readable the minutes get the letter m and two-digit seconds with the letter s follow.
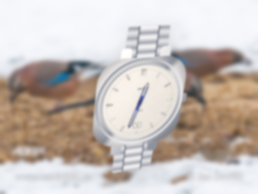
12h33
